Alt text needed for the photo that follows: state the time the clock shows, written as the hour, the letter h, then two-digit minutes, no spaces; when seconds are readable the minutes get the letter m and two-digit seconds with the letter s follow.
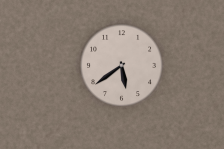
5h39
